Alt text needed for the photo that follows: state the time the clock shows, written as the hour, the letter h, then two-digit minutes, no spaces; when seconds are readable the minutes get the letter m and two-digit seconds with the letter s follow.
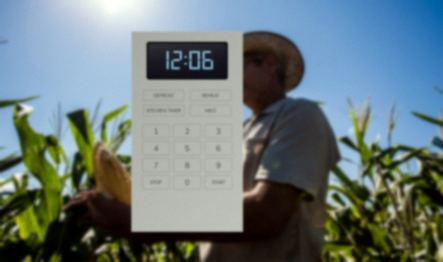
12h06
